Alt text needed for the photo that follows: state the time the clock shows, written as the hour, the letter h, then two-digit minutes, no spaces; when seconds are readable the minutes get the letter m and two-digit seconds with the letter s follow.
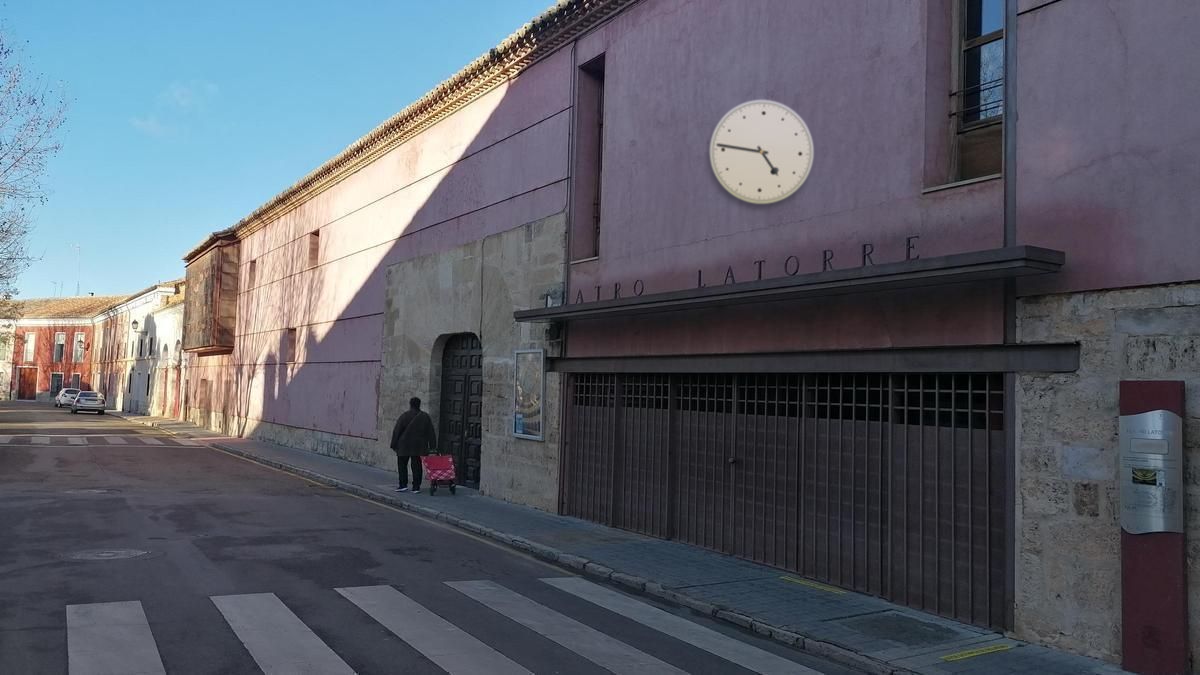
4h46
